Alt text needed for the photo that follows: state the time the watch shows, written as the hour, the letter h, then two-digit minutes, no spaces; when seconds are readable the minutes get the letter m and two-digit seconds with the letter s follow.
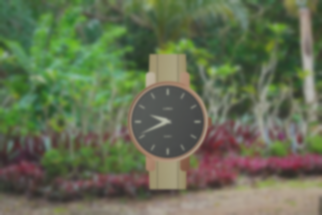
9h41
